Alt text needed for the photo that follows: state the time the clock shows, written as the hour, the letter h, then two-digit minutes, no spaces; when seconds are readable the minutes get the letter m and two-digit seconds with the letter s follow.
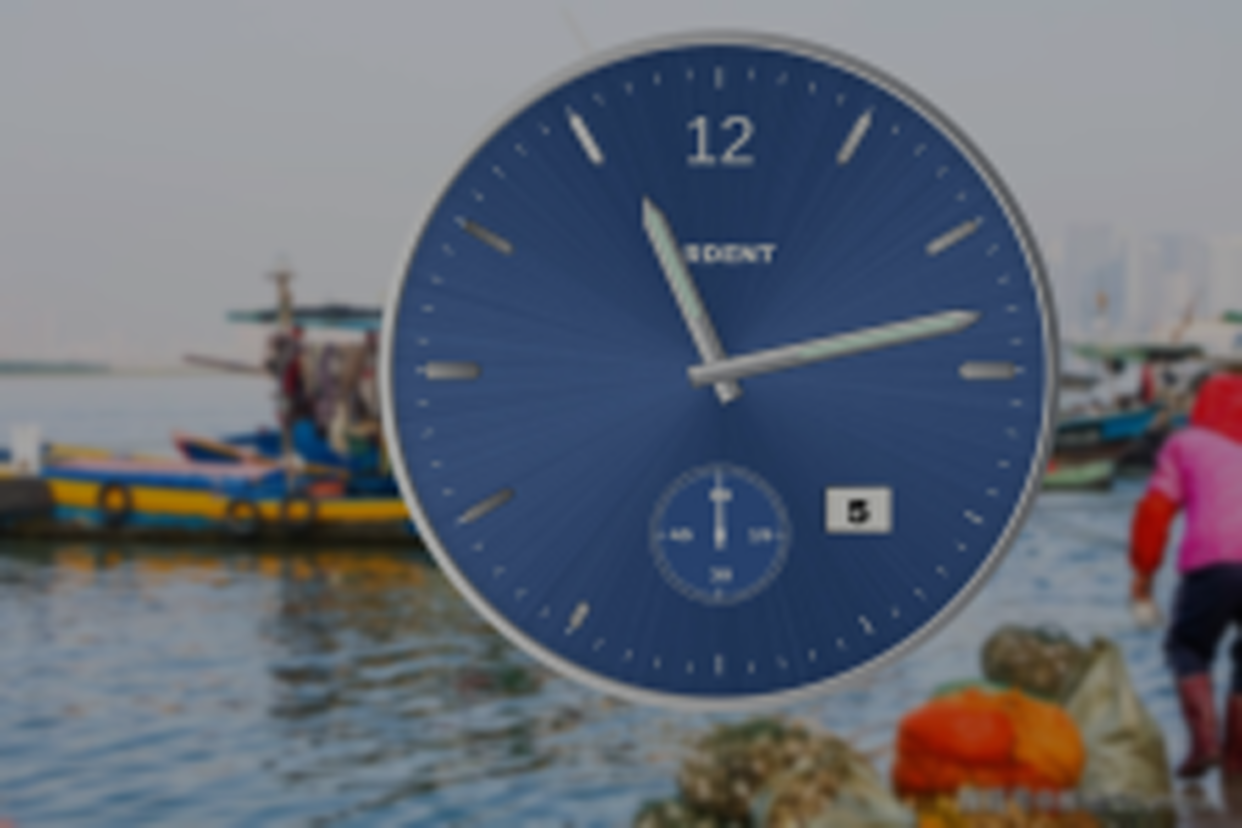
11h13
